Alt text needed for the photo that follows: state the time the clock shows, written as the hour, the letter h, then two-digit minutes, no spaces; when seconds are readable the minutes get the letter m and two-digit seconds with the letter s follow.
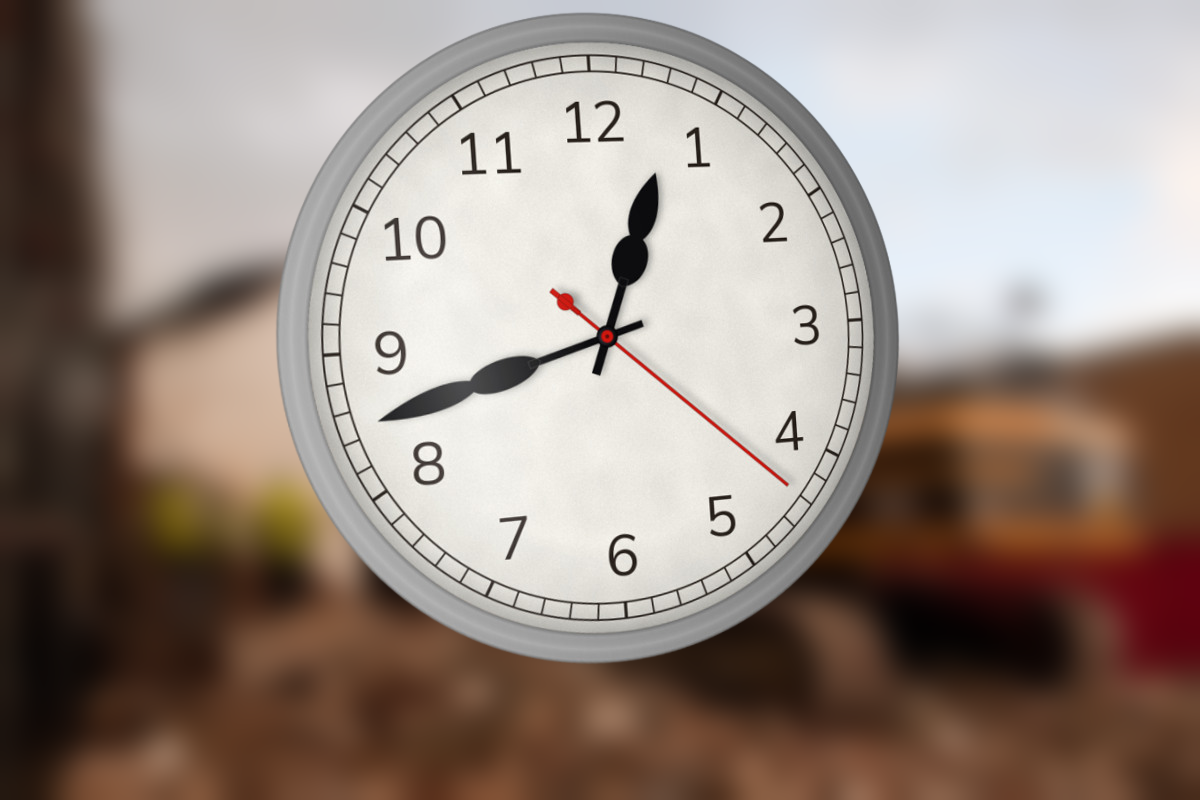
12h42m22s
